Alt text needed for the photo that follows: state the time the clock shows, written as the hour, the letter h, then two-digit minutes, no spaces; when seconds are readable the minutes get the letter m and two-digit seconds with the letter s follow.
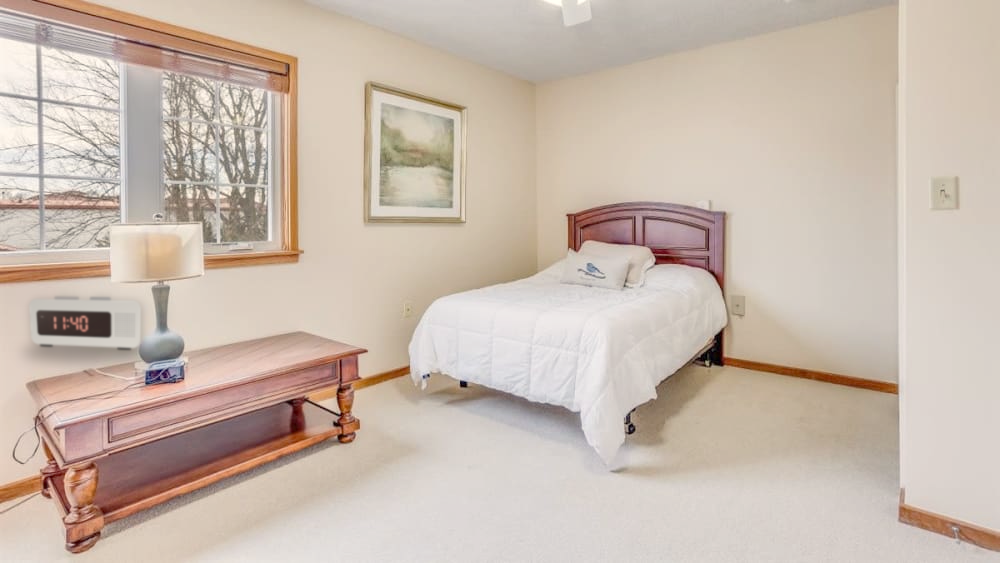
11h40
